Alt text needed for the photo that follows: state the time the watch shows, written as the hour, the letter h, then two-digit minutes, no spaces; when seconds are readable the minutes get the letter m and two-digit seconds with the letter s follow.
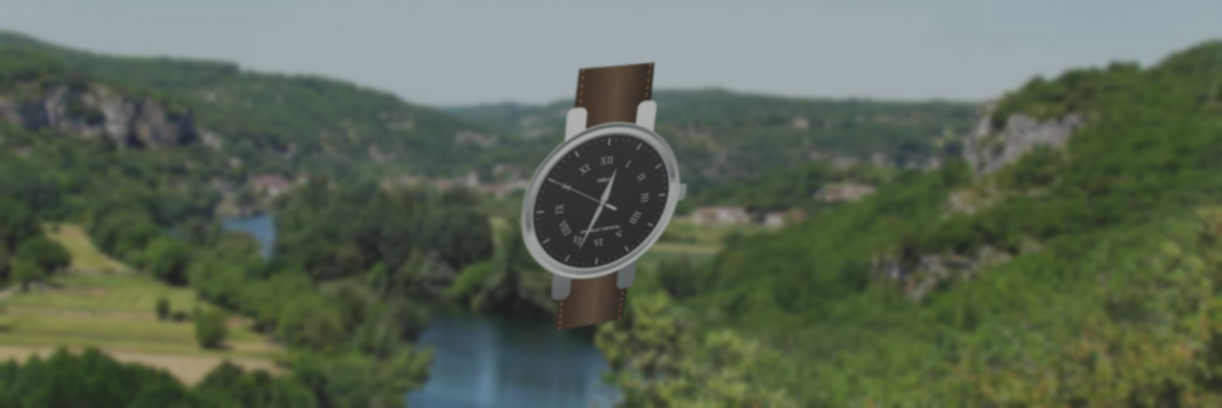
12h33m50s
